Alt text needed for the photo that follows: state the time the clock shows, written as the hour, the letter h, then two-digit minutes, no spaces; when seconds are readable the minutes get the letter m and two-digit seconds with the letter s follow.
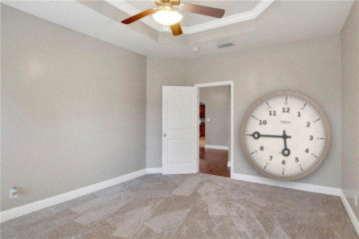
5h45
